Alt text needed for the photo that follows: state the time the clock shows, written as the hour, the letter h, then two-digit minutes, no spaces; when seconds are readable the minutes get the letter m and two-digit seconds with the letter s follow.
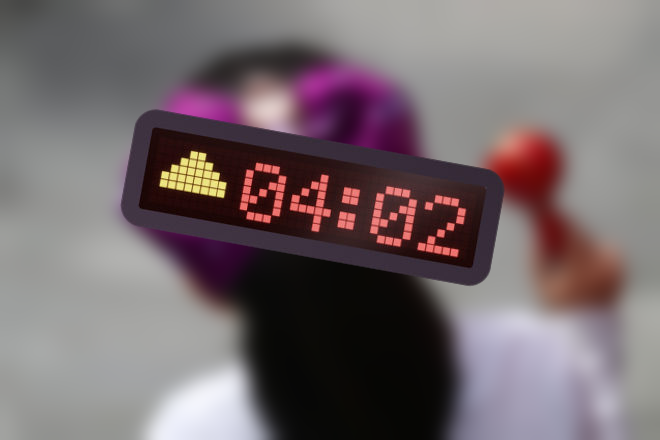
4h02
